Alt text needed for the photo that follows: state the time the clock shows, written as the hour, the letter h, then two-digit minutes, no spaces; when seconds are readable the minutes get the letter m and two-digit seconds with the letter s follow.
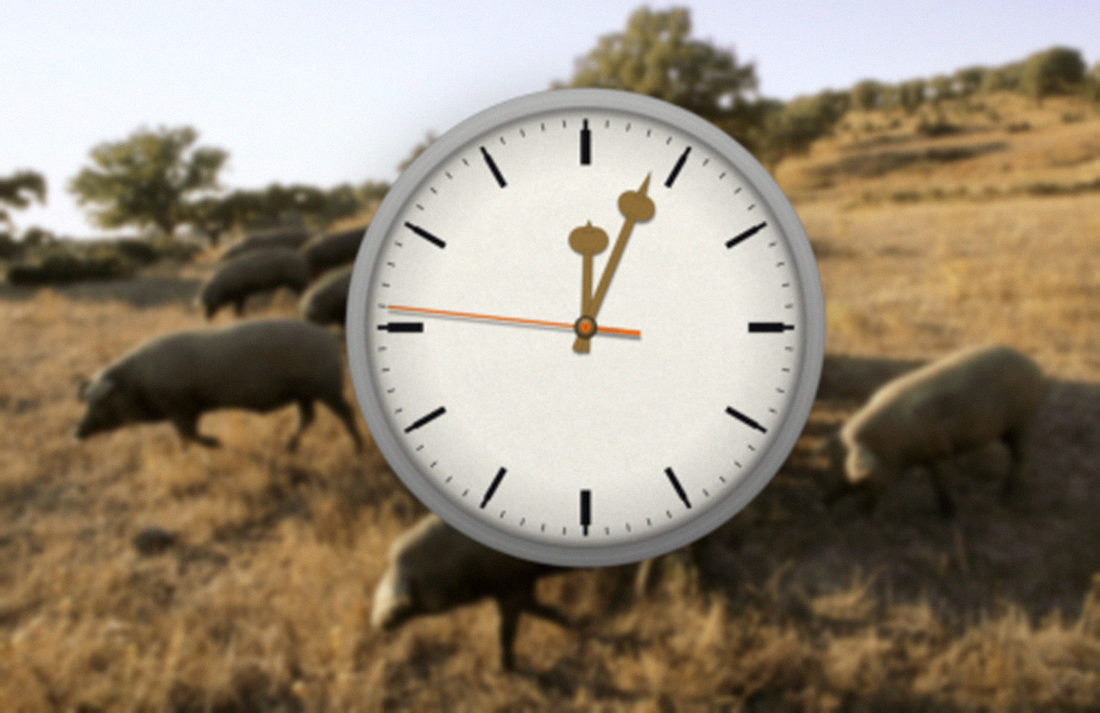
12h03m46s
